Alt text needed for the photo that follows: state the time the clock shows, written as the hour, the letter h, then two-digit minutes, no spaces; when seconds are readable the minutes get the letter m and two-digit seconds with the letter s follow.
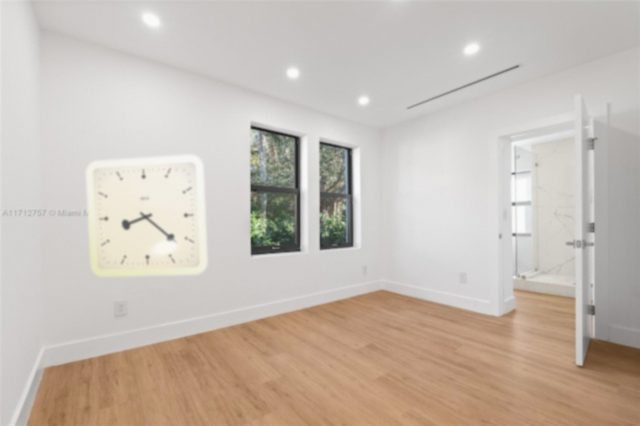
8h22
